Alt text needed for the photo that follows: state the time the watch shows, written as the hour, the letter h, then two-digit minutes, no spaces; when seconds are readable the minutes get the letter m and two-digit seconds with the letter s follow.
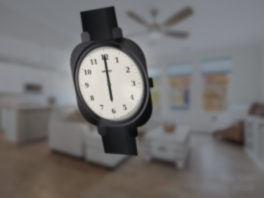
6h00
